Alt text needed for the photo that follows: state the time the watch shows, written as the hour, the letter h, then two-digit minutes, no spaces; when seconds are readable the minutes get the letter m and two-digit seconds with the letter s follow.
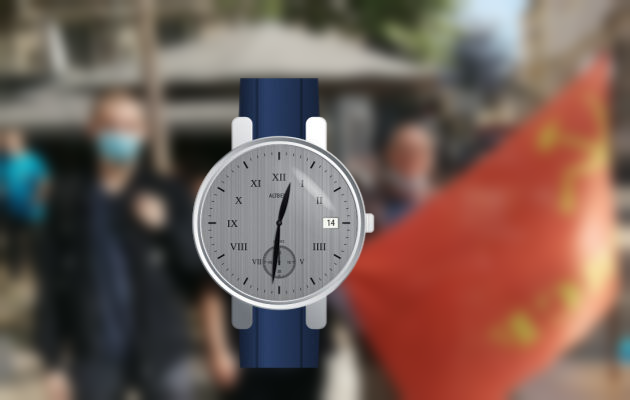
12h31
